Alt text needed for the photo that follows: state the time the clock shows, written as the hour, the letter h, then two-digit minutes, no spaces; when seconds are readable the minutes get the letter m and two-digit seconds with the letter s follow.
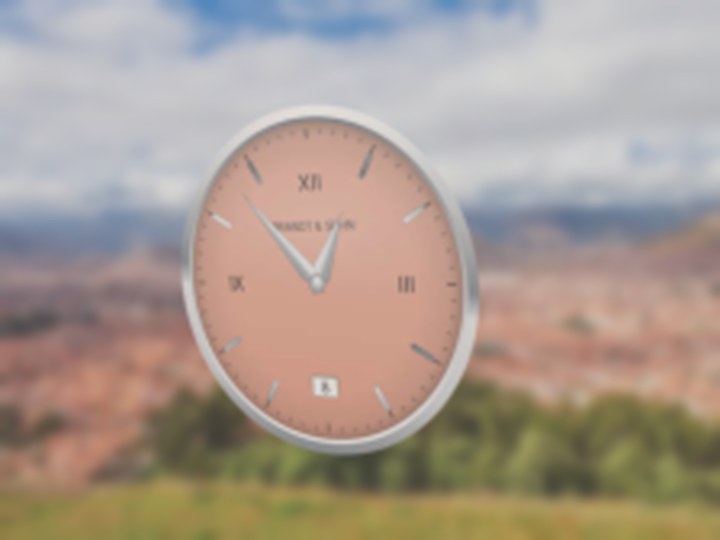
12h53
